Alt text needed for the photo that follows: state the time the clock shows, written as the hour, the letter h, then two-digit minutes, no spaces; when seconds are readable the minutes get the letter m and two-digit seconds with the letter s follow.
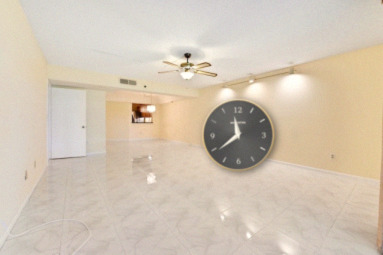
11h39
